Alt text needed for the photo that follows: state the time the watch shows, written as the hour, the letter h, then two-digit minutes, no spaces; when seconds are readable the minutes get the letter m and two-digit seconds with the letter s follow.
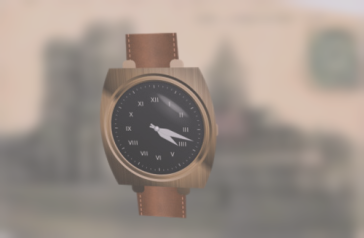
4h18
